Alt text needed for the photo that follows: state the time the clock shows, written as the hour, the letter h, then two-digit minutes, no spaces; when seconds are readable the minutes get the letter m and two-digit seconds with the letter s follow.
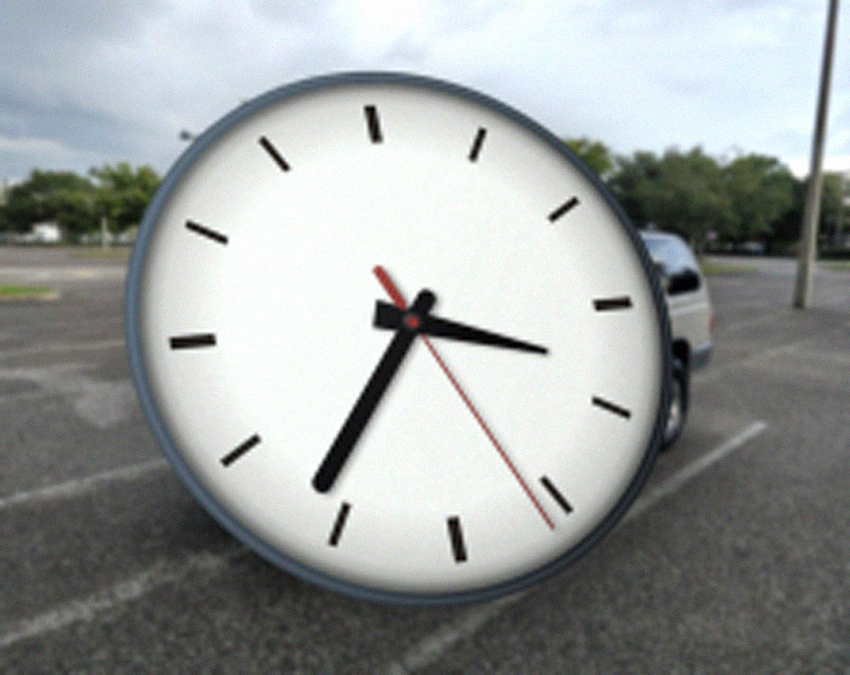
3h36m26s
